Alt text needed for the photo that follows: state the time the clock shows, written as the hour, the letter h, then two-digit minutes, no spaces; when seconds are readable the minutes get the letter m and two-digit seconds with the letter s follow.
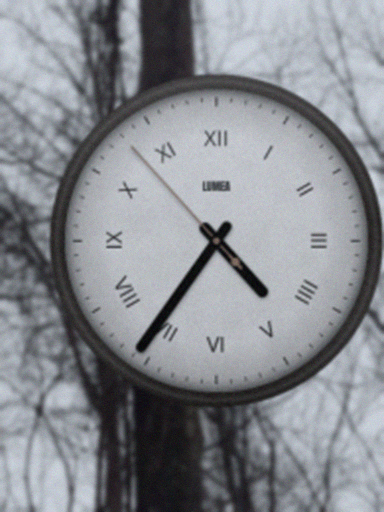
4h35m53s
